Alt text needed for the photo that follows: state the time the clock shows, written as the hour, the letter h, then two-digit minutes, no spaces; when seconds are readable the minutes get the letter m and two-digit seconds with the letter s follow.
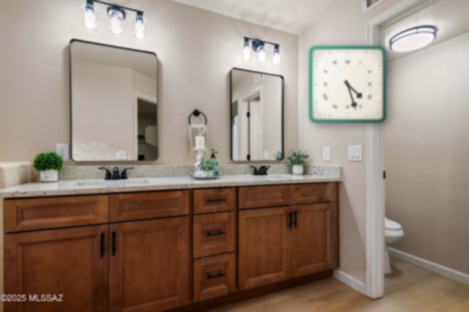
4h27
